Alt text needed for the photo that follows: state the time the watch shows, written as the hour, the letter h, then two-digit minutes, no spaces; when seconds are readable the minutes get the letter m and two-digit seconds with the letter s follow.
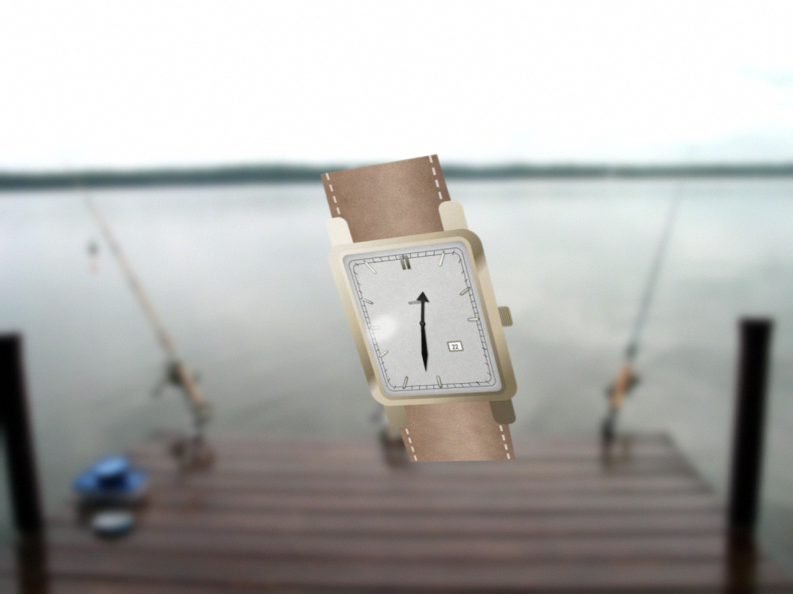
12h32
